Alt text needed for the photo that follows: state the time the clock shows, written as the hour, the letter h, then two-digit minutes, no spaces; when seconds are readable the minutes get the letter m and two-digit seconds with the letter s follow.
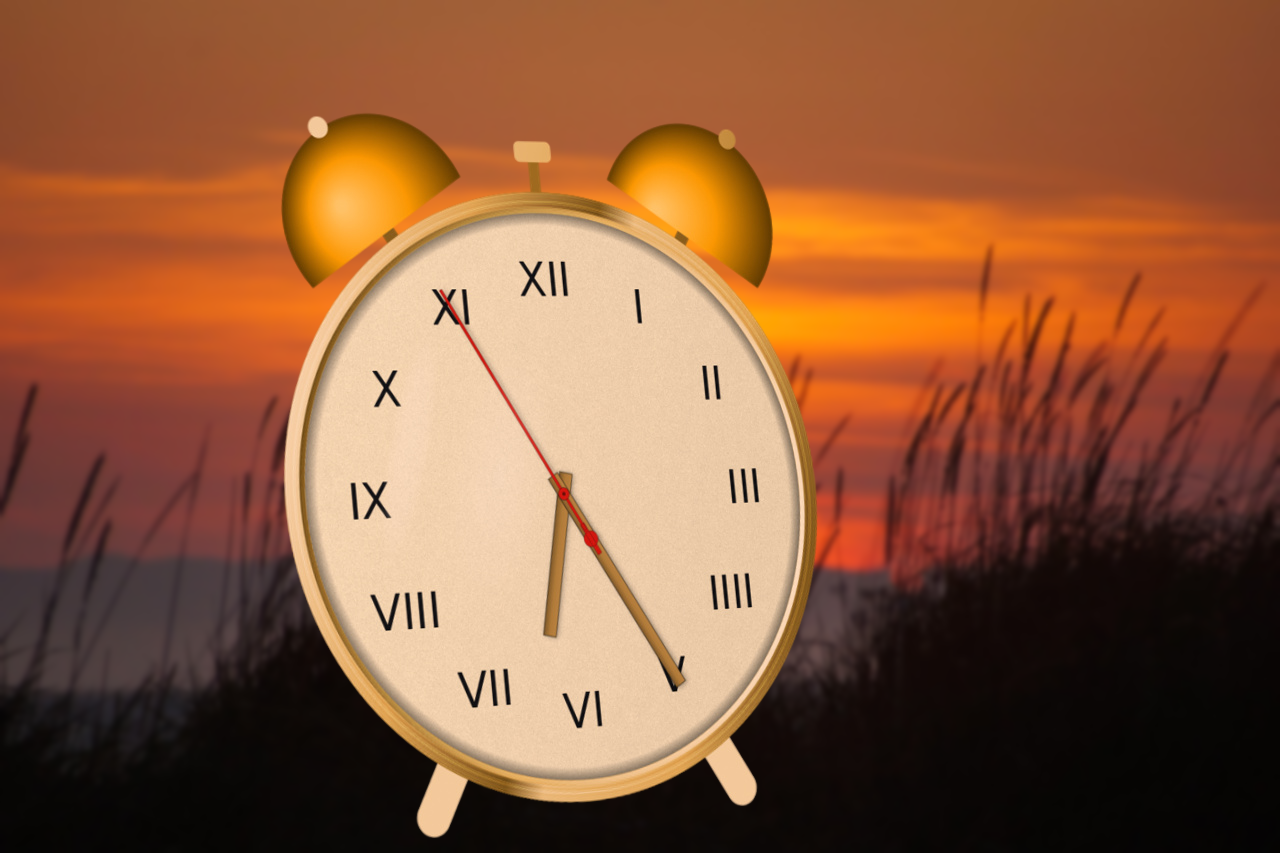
6h24m55s
